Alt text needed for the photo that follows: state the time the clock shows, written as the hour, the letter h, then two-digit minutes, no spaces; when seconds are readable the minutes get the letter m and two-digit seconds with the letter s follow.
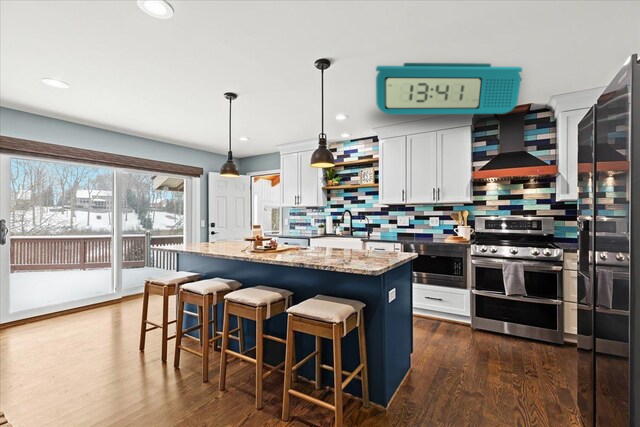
13h41
